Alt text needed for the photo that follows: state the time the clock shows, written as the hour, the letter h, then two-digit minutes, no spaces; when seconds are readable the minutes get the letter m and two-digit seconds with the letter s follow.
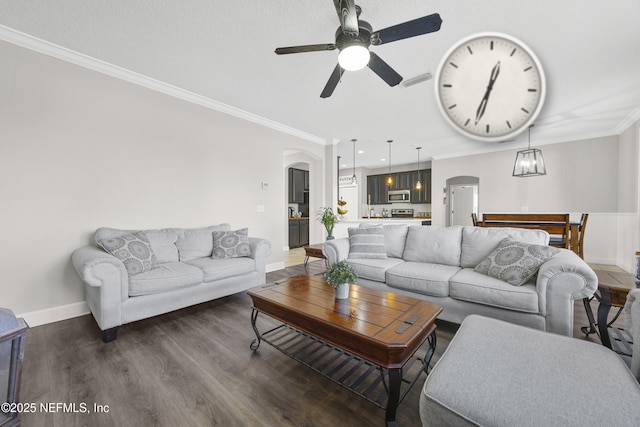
12h33
